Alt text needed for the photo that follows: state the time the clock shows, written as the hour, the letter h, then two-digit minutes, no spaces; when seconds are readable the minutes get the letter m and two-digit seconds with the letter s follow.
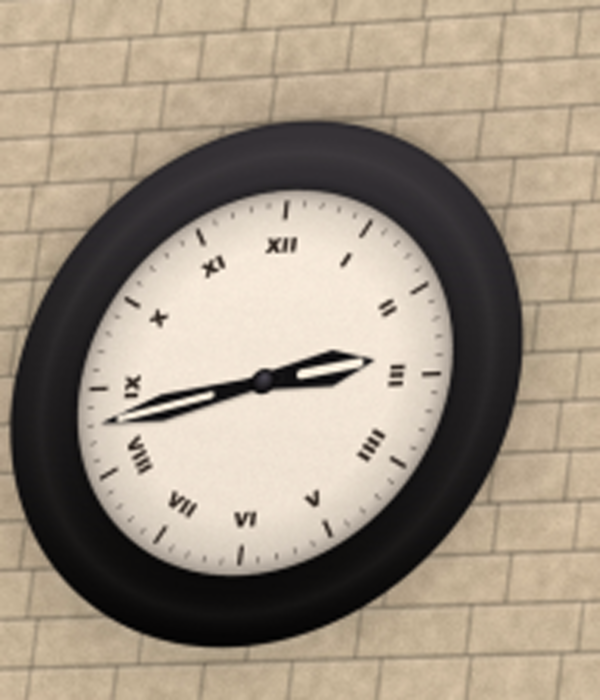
2h43
